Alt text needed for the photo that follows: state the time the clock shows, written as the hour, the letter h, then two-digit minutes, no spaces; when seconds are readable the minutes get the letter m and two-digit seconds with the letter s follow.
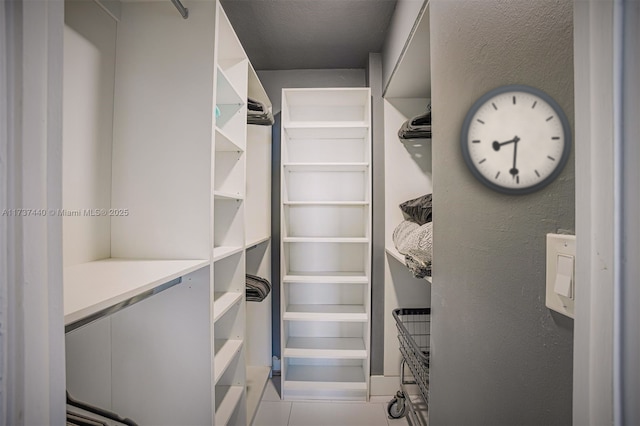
8h31
